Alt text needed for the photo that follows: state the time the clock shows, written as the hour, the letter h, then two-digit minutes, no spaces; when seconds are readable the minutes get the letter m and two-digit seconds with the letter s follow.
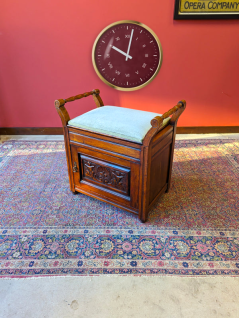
10h02
